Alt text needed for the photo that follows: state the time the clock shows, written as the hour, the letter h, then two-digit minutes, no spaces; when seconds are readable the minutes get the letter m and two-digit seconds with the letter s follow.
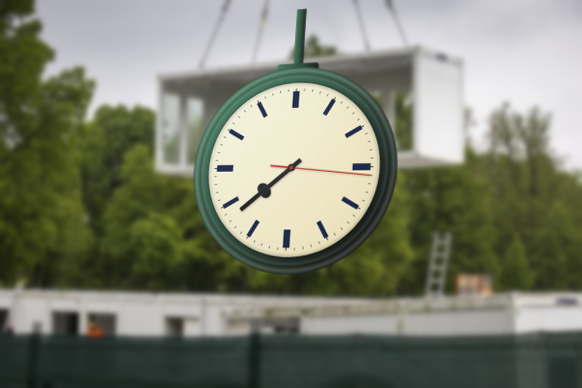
7h38m16s
